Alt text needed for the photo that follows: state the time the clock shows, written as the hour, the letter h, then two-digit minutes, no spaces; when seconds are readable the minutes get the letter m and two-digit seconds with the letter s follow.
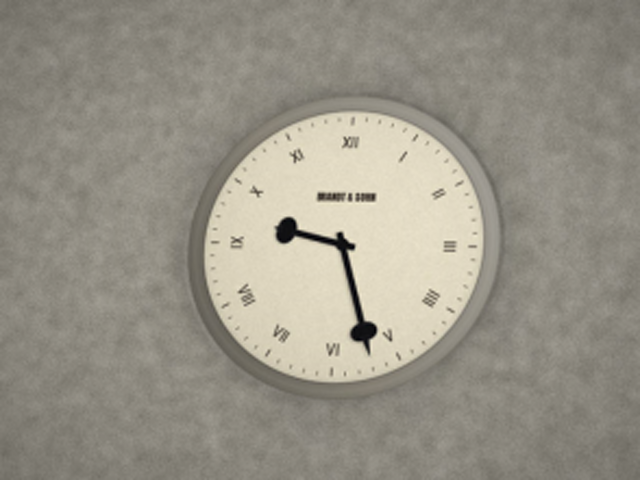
9h27
